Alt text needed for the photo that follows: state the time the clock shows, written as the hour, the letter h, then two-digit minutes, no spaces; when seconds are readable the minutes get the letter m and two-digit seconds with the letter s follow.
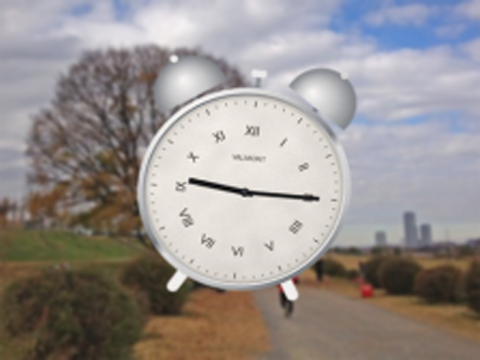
9h15
